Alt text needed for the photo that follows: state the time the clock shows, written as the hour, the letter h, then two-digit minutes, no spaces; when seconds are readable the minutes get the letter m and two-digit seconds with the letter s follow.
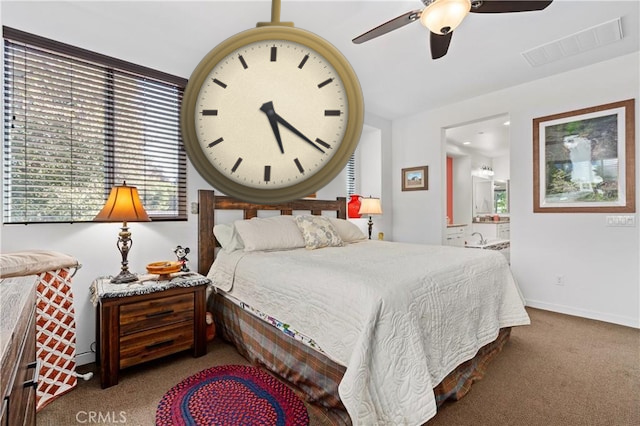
5h21
